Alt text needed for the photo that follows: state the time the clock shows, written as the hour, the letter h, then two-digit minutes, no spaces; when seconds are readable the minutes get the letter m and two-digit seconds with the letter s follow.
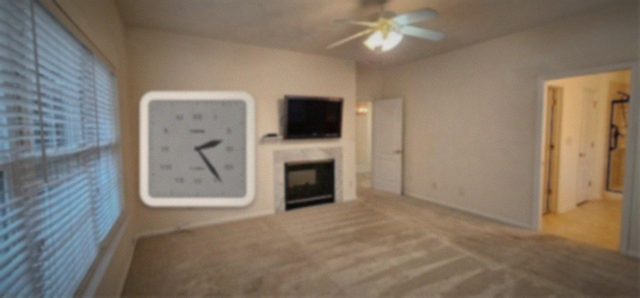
2h24
